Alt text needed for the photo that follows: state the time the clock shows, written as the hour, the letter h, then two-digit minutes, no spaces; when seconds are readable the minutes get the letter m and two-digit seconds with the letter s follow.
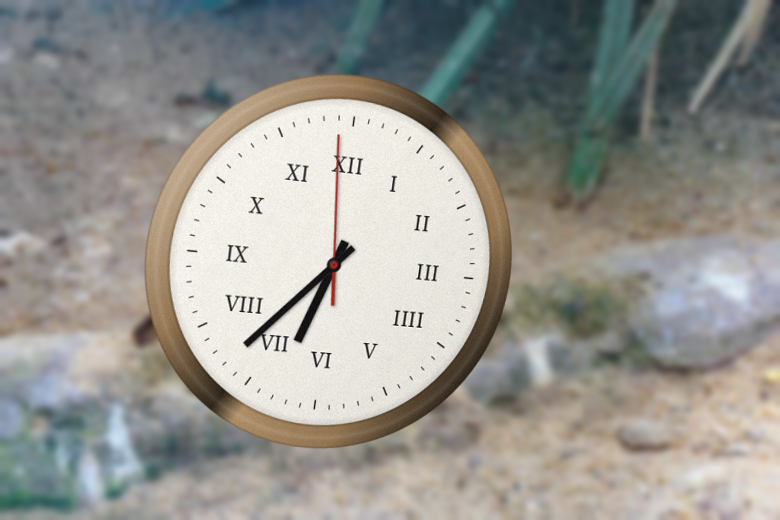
6h36m59s
